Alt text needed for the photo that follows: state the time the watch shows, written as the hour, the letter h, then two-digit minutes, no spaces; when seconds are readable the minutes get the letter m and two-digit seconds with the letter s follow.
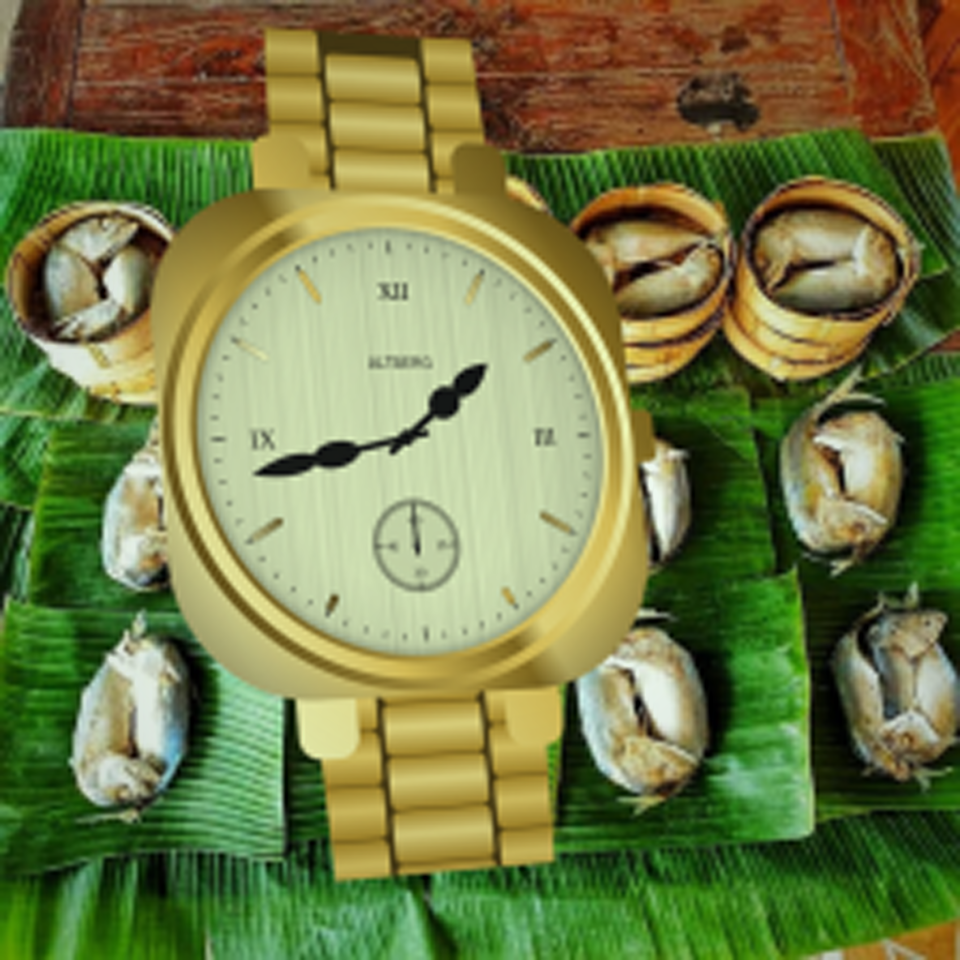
1h43
